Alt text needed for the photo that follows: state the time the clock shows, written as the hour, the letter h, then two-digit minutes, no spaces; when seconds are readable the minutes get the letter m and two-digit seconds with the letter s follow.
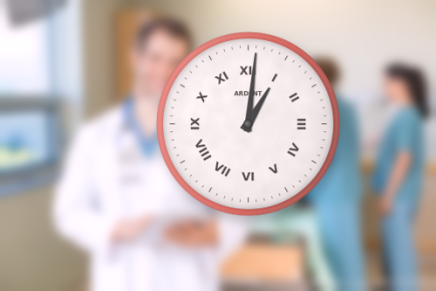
1h01
